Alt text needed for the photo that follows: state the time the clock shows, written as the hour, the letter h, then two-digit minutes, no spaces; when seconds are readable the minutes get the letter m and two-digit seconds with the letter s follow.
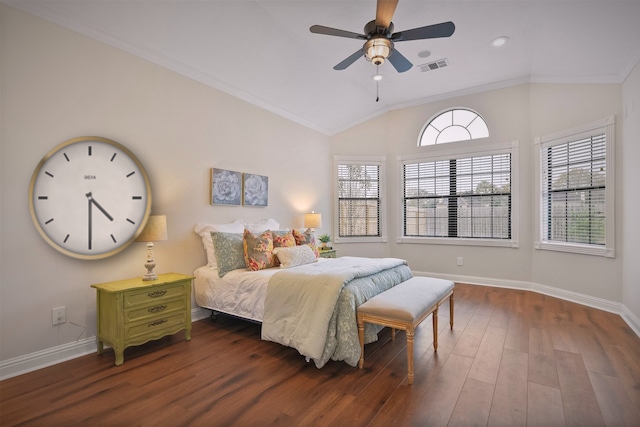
4h30
